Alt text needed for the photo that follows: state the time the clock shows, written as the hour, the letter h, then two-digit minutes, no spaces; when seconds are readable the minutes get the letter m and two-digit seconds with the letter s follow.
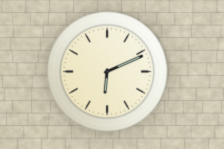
6h11
